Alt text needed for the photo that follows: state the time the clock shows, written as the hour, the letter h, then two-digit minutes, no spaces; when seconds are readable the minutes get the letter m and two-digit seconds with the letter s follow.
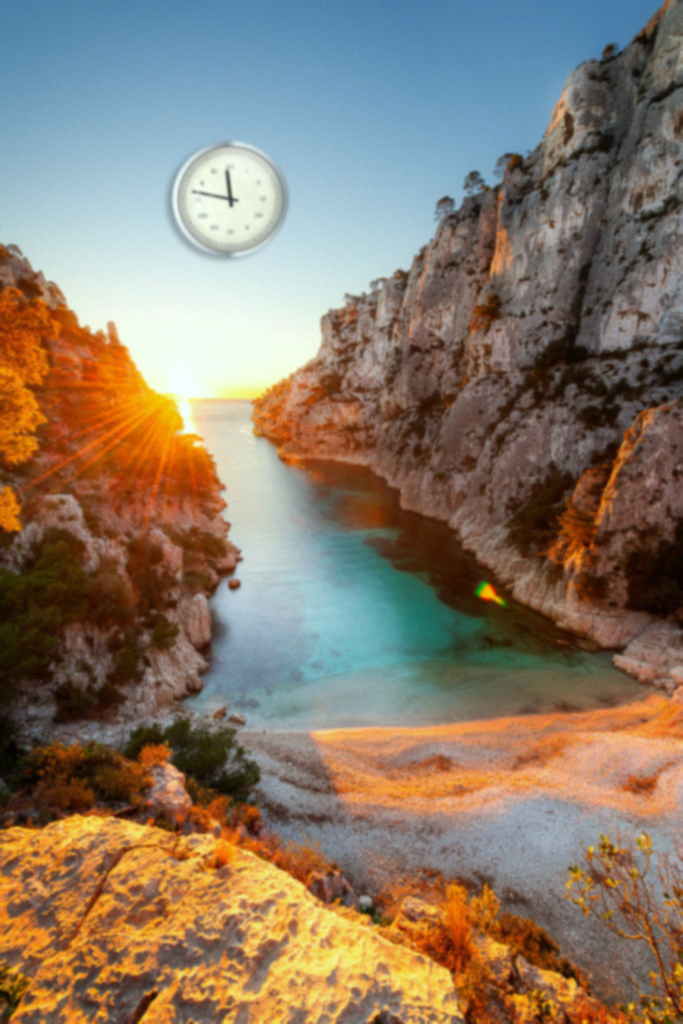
11h47
